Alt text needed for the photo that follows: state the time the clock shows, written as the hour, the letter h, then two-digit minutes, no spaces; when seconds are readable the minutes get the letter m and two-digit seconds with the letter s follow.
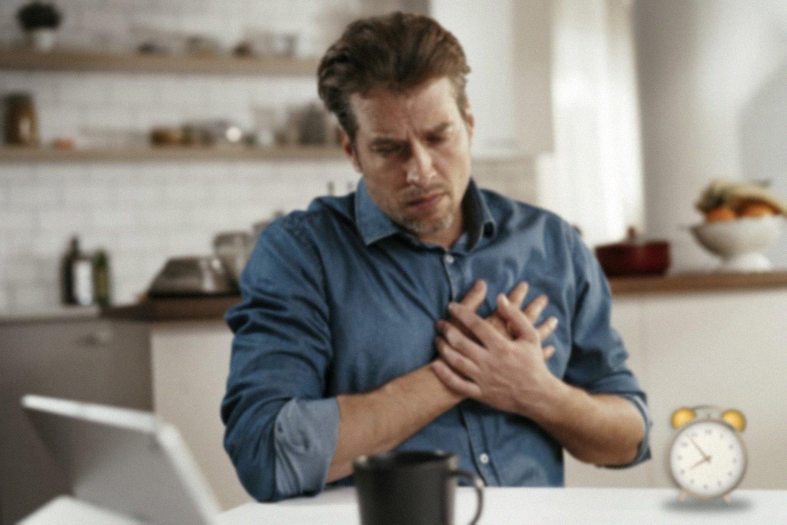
7h53
